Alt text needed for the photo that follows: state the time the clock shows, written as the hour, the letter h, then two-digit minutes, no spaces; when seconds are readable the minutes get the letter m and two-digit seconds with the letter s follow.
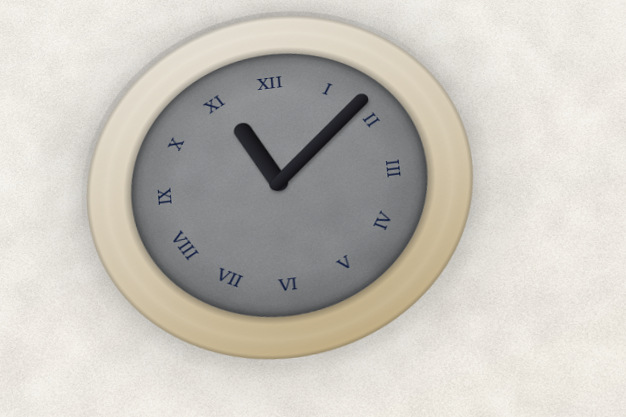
11h08
